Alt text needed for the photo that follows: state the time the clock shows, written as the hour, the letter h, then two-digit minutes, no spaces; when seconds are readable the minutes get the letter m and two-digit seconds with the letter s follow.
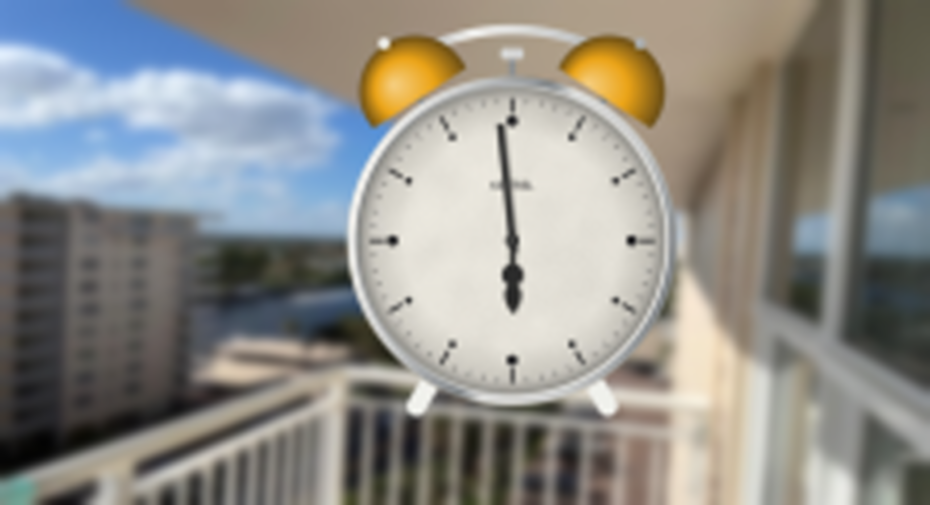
5h59
